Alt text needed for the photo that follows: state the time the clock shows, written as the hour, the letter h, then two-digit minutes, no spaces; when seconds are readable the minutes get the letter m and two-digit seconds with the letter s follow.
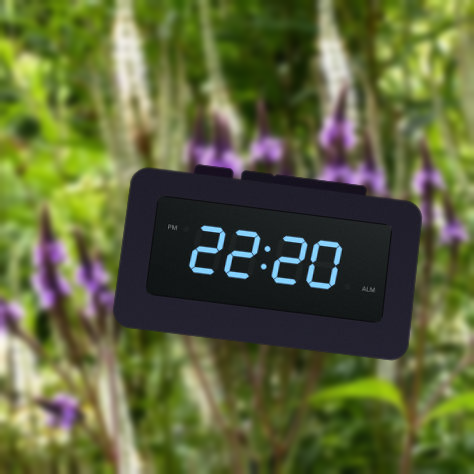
22h20
